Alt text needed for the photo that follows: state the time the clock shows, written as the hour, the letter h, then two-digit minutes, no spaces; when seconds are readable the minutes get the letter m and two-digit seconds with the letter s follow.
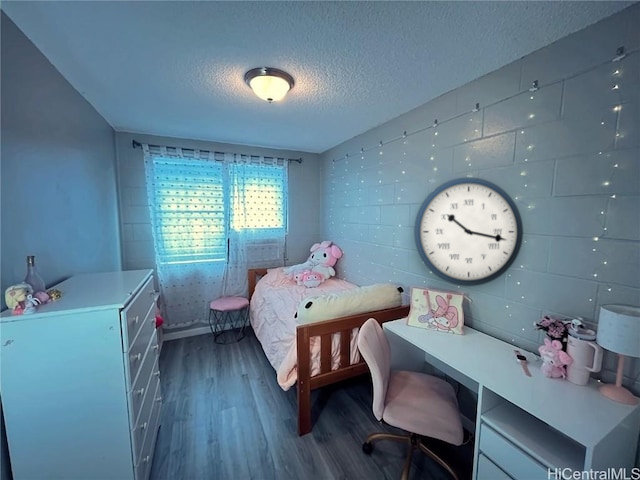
10h17
